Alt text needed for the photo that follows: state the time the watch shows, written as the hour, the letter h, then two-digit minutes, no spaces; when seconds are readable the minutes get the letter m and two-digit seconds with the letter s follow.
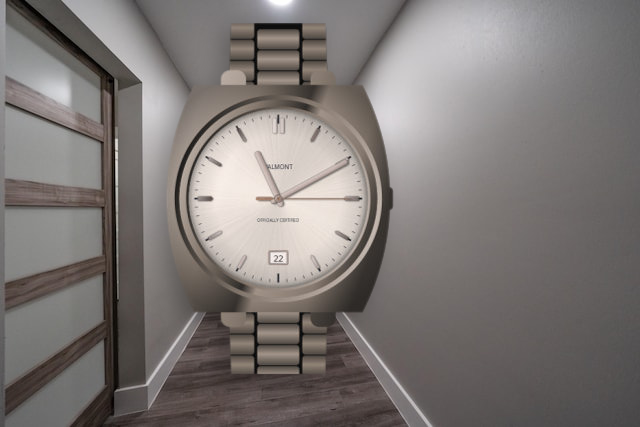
11h10m15s
